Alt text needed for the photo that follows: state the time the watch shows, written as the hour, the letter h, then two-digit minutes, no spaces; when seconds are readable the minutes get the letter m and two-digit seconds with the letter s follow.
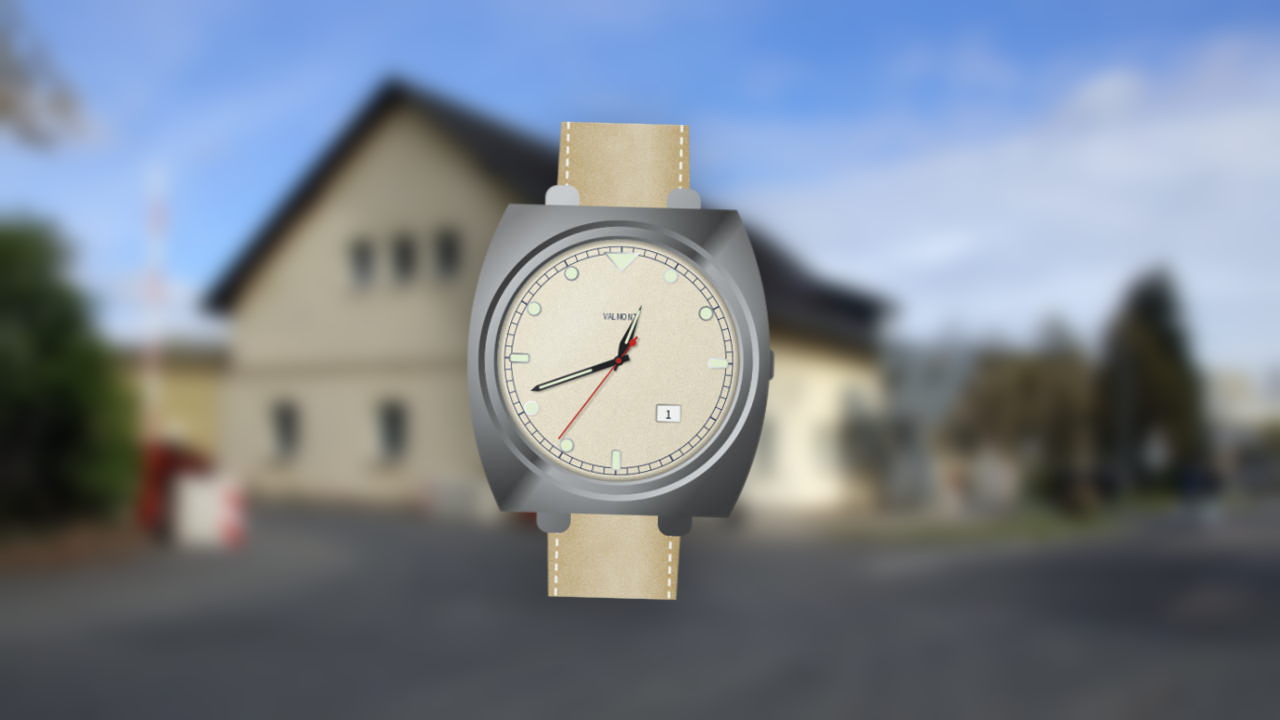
12h41m36s
